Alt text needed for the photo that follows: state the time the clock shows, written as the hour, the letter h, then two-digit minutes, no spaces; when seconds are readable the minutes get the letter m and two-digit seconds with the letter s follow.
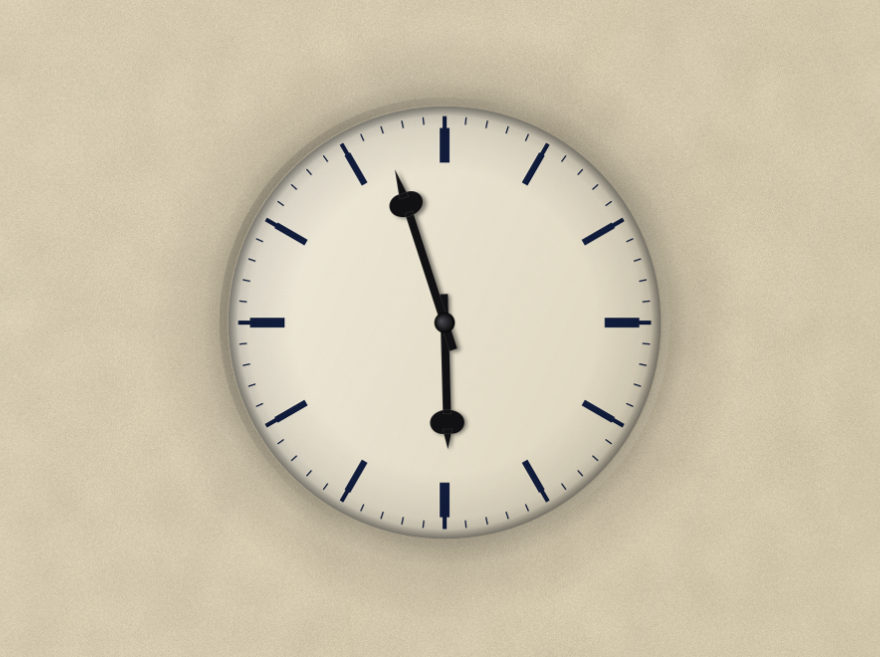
5h57
